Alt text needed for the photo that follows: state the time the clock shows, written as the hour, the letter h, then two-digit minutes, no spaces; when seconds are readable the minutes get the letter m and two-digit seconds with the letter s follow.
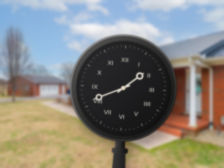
1h41
